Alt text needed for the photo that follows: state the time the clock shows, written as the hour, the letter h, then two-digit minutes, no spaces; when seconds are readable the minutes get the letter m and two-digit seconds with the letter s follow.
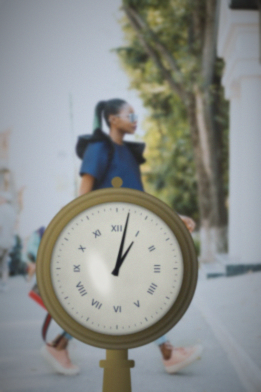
1h02
